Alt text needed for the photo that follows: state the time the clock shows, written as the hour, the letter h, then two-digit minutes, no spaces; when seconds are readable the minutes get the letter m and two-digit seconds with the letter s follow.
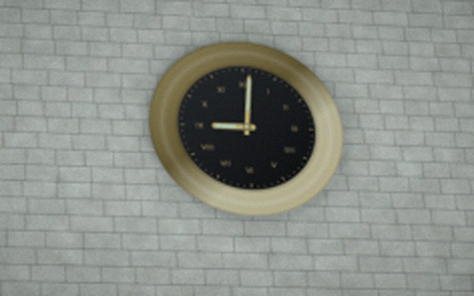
9h01
